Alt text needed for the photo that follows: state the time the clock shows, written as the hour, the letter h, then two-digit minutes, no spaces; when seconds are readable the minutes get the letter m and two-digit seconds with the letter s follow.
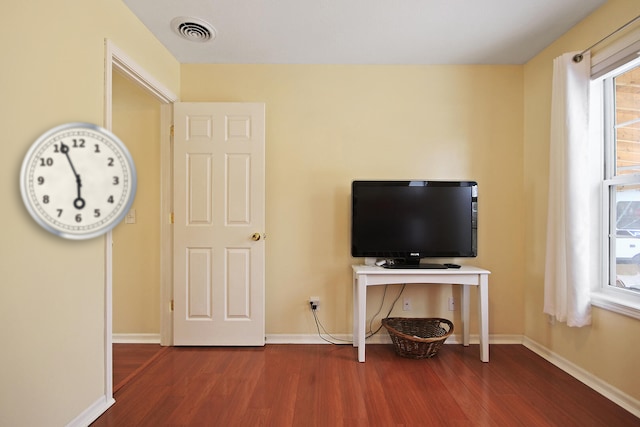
5h56
